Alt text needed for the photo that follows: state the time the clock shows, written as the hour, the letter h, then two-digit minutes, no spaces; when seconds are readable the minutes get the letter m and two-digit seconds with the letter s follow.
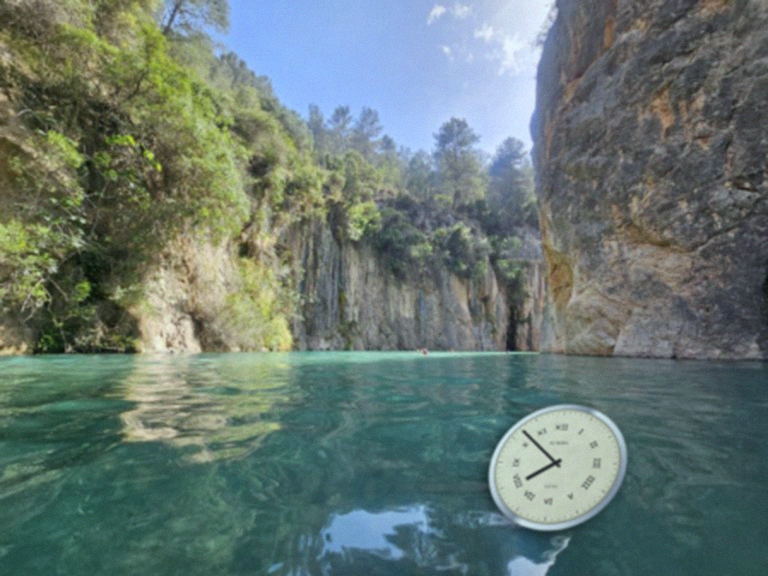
7h52
